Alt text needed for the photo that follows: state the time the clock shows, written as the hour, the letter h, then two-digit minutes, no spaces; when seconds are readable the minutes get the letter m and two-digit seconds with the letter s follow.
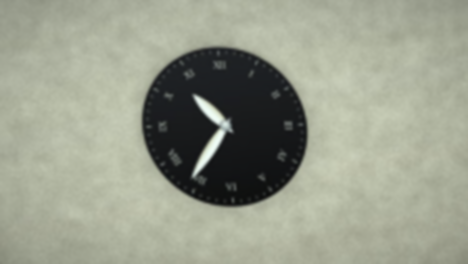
10h36
